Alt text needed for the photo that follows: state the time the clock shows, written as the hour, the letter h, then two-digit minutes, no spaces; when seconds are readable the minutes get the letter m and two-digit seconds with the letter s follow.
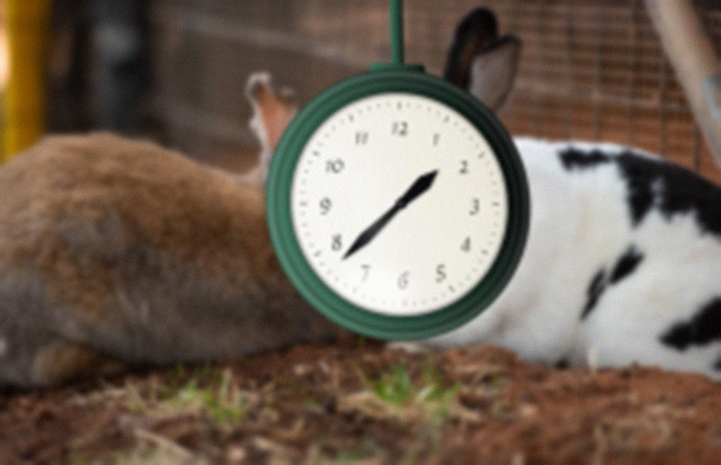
1h38
